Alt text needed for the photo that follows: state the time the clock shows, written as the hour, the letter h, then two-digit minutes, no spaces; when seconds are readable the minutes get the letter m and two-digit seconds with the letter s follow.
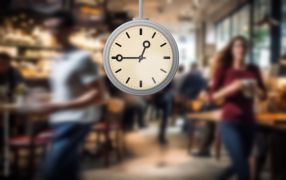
12h45
